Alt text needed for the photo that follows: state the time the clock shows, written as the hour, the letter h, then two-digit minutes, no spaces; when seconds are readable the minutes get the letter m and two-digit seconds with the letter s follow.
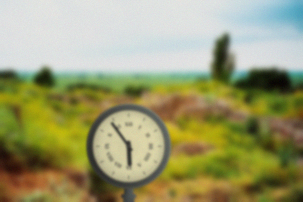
5h54
